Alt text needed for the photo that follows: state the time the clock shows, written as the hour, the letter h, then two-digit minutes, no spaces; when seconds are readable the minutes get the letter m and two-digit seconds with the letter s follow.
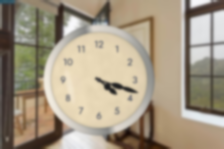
4h18
